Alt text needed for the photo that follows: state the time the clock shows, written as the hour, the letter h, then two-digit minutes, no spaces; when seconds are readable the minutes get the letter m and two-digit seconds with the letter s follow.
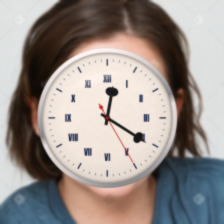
12h20m25s
